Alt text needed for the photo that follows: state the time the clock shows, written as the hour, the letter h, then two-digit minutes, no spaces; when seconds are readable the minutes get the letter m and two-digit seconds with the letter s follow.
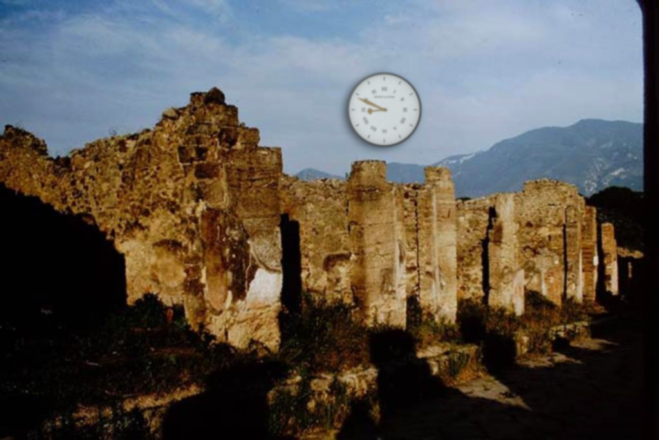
8h49
